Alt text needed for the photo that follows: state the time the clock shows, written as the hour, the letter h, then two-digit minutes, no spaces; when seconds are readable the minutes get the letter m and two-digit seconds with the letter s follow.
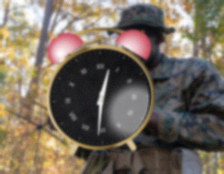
12h31
